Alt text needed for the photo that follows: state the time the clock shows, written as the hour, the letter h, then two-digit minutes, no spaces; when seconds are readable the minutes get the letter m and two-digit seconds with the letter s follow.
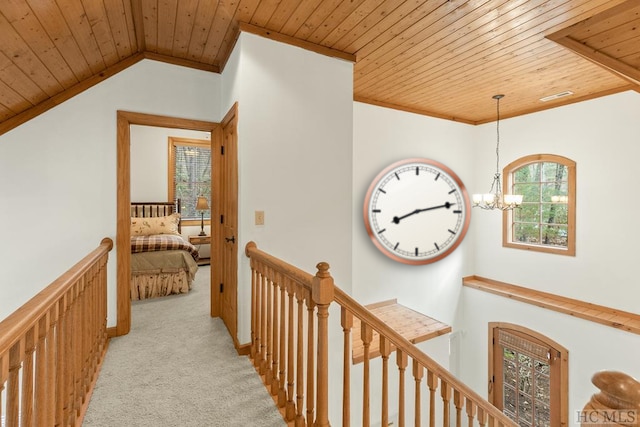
8h13
